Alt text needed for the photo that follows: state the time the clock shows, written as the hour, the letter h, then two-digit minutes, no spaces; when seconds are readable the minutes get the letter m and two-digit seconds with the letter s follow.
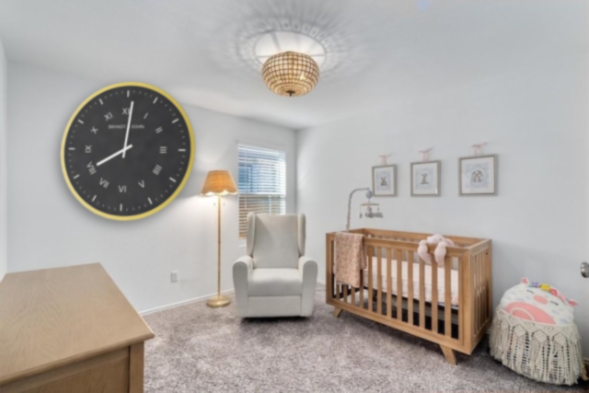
8h01
